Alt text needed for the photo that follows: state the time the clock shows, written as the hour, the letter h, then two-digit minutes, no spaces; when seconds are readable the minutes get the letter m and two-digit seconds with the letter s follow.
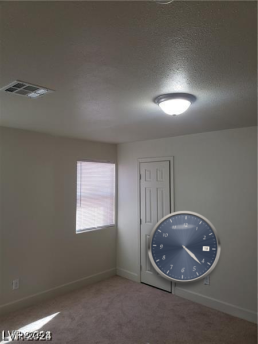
4h22
